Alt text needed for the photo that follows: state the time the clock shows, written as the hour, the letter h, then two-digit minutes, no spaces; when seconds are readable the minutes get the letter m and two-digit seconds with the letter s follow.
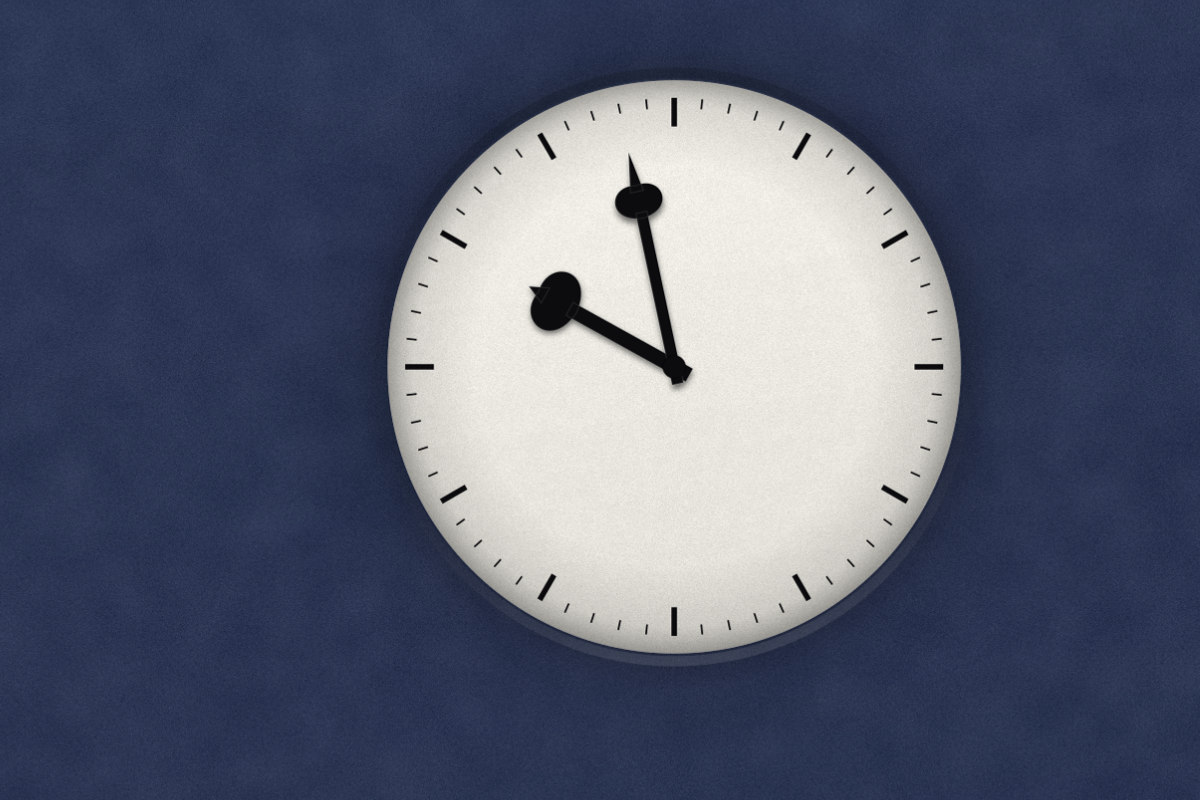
9h58
